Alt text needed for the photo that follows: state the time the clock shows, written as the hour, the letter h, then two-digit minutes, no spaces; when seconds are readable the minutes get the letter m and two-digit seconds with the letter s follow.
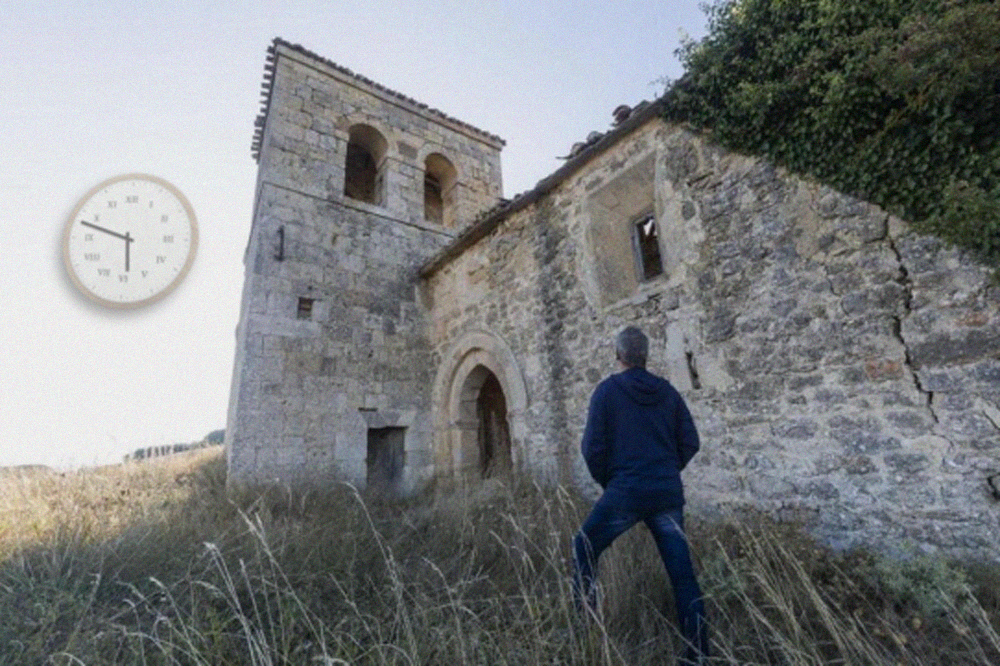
5h48
